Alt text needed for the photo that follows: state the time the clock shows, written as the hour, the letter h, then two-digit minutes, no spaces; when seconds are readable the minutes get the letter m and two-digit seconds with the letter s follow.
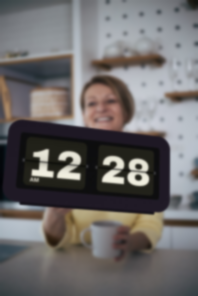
12h28
